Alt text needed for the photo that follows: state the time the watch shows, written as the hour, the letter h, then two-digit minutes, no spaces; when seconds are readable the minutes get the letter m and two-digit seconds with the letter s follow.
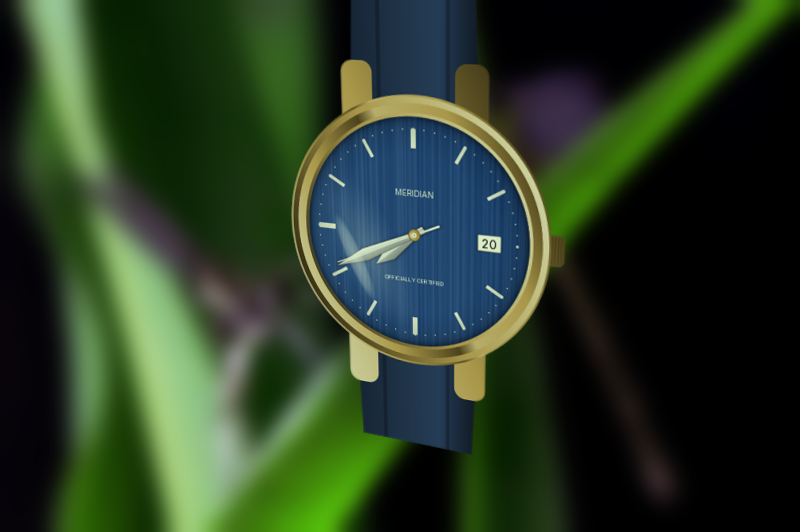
7h40m41s
